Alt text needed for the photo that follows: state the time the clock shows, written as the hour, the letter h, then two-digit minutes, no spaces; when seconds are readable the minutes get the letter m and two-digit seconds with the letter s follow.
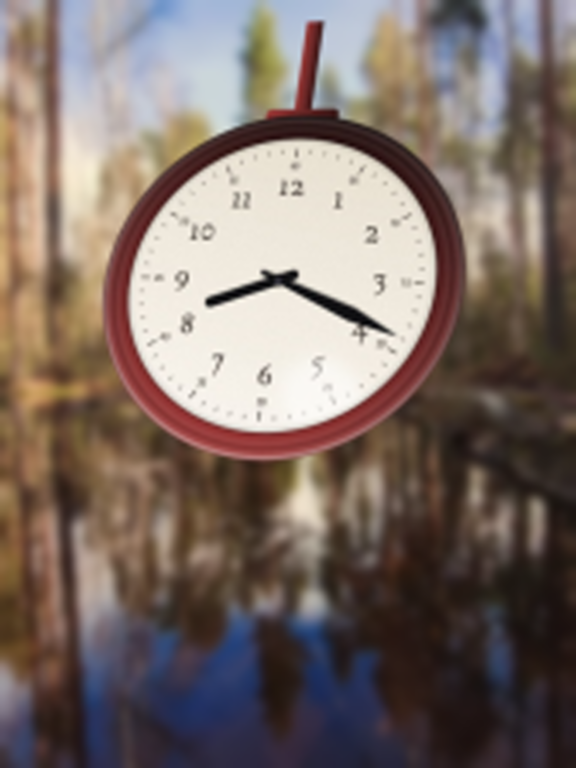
8h19
